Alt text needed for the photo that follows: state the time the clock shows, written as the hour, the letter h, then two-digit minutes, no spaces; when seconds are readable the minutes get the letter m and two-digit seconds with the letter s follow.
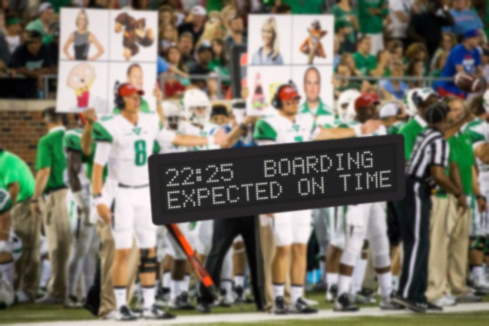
22h25
